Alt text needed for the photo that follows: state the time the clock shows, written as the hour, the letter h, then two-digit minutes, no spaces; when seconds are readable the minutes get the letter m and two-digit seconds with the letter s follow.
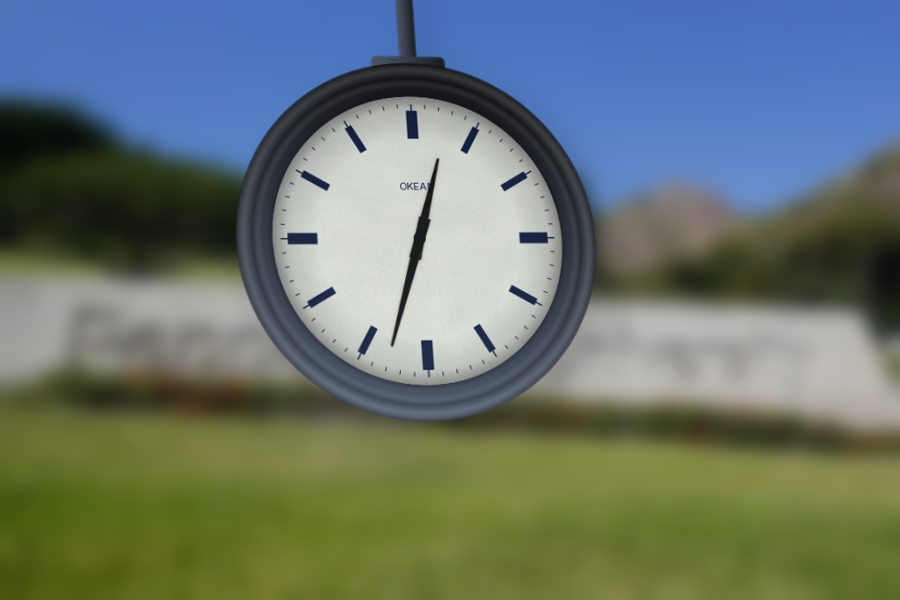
12h33
